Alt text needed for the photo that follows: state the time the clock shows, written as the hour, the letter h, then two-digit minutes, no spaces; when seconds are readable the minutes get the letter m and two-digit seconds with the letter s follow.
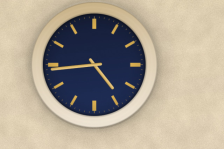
4h44
